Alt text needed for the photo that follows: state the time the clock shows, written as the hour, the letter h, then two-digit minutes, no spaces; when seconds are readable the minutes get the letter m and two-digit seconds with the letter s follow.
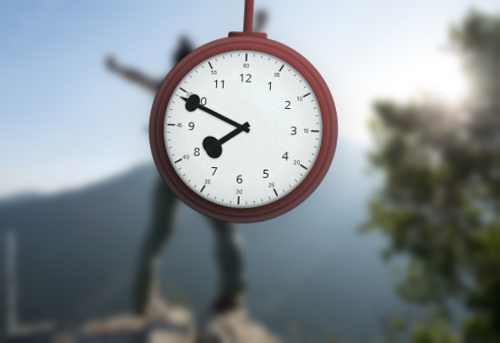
7h49
